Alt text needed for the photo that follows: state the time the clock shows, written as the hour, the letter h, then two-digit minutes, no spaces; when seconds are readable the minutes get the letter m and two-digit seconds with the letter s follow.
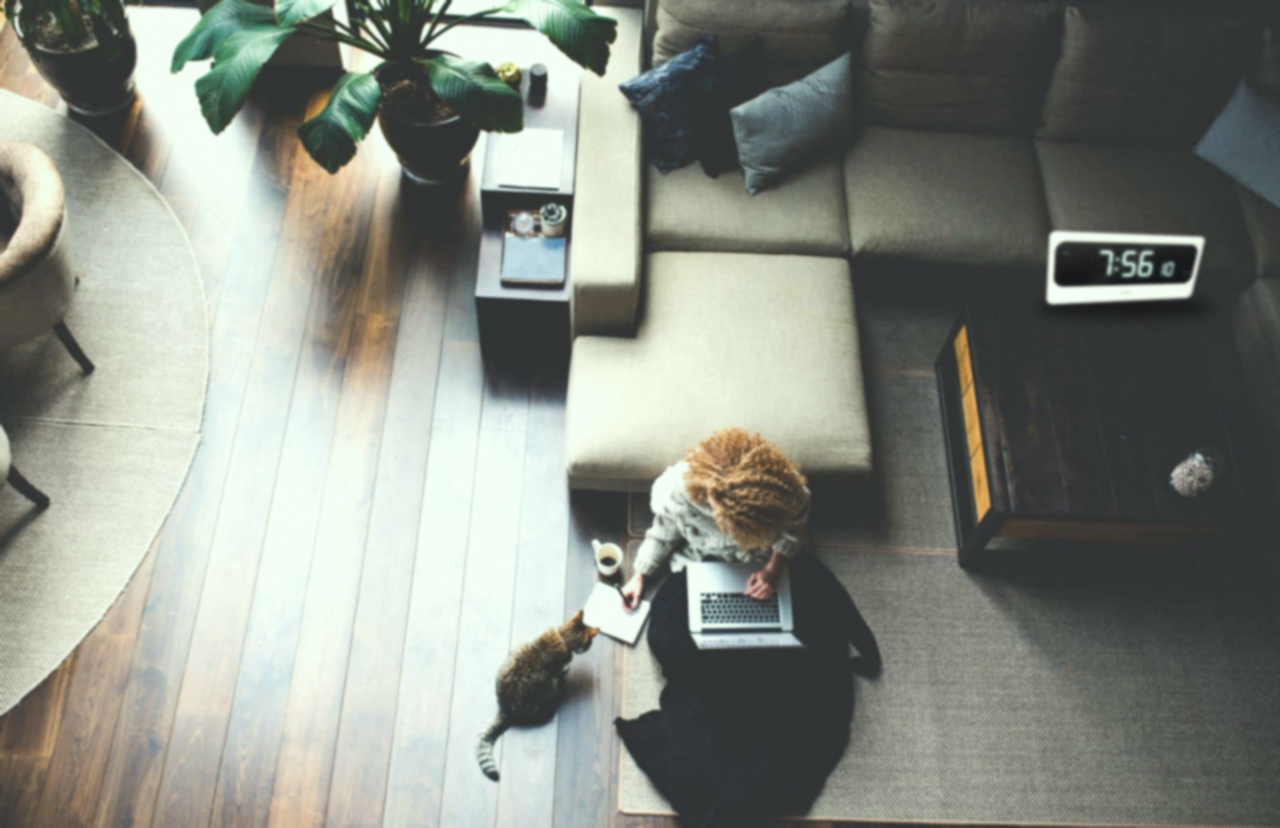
7h56
